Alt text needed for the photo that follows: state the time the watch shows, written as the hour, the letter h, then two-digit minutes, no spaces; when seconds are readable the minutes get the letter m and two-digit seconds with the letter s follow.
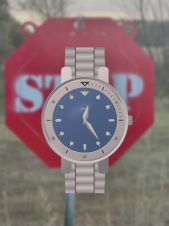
12h24
